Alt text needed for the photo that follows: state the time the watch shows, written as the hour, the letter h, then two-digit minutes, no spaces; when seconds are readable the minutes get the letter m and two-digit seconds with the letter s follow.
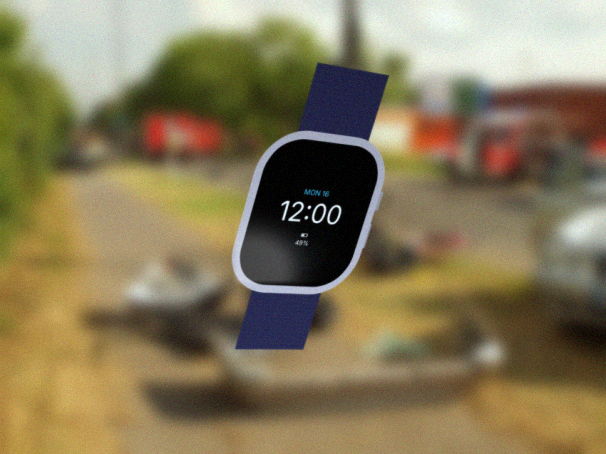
12h00
